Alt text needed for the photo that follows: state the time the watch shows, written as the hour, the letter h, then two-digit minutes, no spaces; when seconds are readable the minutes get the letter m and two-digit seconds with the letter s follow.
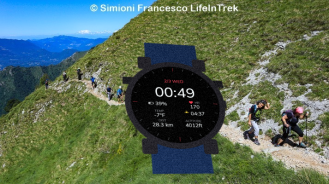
0h49
